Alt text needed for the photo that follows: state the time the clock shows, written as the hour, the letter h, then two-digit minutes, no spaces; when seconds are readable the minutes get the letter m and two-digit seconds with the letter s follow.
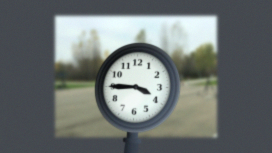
3h45
